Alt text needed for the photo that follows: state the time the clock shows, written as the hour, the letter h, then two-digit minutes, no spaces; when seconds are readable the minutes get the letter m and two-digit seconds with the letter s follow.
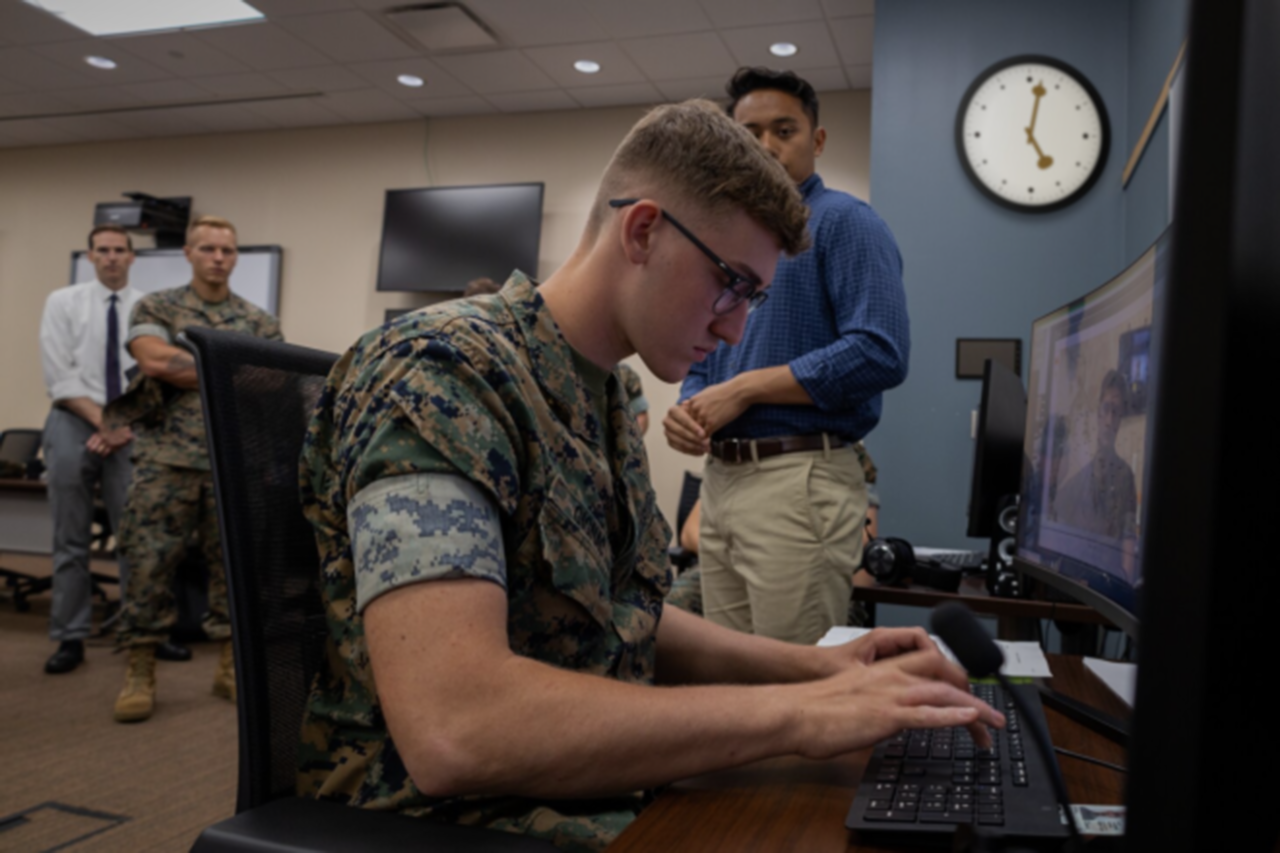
5h02
